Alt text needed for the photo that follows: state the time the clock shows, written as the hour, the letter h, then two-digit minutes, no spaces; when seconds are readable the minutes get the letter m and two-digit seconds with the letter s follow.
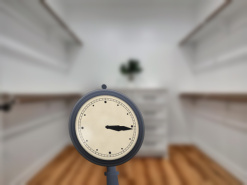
3h16
